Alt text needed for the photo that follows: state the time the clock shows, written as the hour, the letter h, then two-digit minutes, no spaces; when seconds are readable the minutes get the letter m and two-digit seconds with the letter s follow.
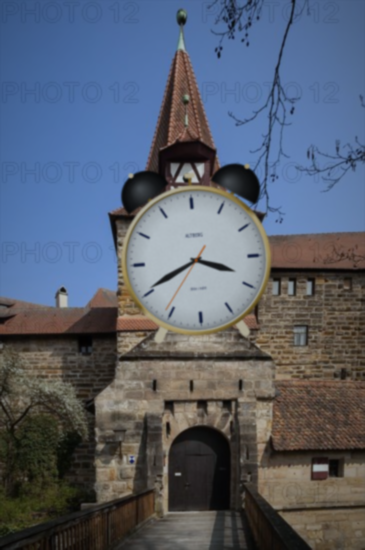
3h40m36s
